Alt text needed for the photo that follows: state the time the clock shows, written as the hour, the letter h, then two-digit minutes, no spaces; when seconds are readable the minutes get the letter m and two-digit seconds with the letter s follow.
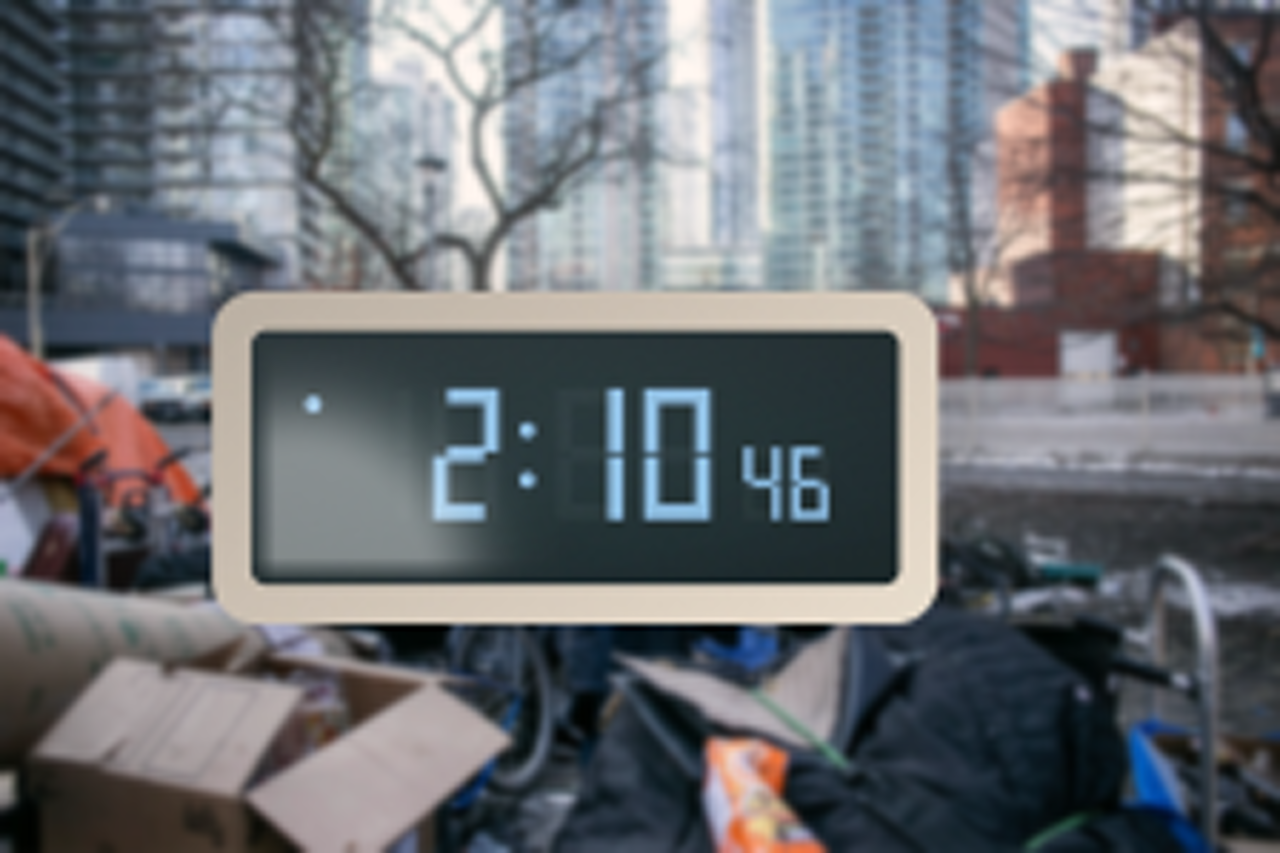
2h10m46s
